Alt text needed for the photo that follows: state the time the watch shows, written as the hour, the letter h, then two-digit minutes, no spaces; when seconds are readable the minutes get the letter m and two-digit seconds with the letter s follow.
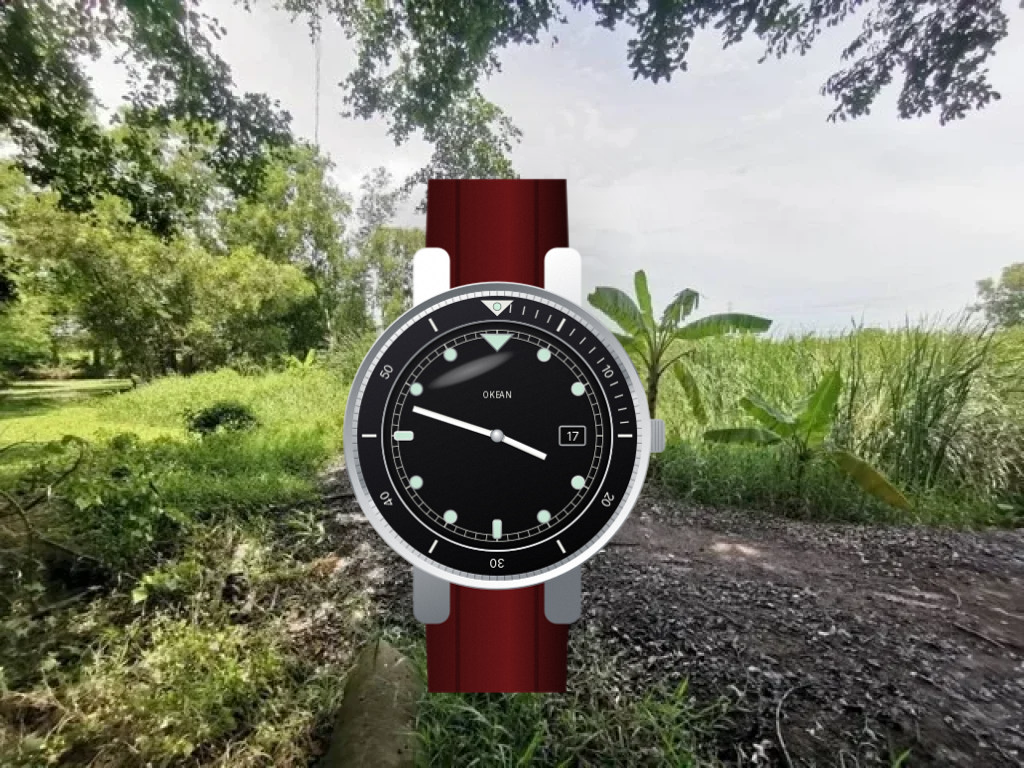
3h48
